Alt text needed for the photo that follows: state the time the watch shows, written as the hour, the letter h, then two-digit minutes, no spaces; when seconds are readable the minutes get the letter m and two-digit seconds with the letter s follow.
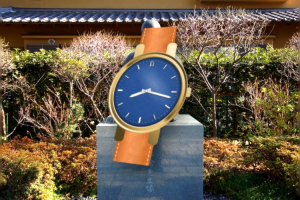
8h17
